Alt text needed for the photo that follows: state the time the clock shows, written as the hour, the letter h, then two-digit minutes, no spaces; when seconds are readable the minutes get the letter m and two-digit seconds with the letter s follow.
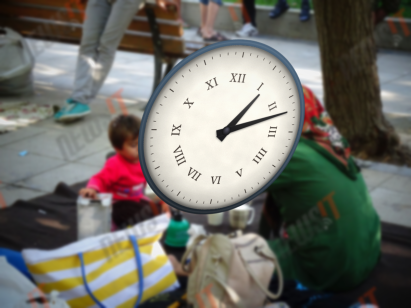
1h12
